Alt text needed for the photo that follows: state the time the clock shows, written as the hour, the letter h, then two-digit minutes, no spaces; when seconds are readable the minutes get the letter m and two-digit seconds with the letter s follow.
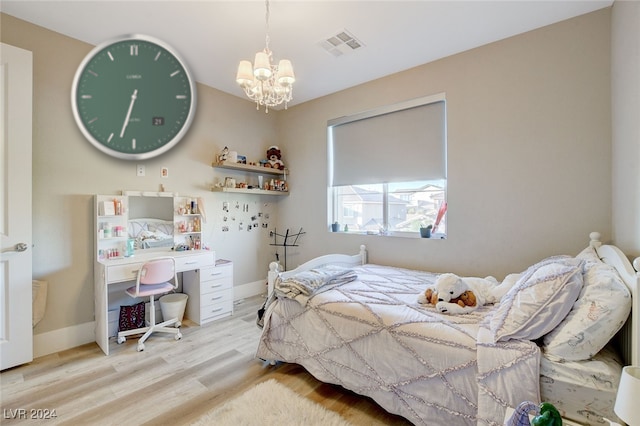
6h33
